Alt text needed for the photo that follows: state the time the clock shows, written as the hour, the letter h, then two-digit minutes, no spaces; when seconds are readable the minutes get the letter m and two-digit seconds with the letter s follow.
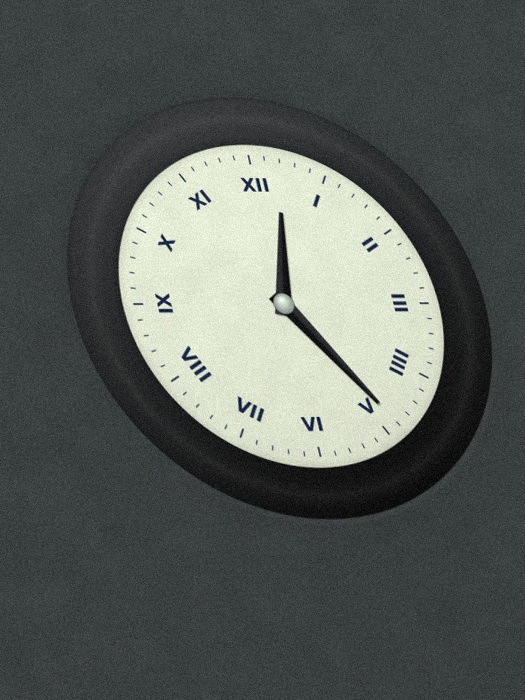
12h24
